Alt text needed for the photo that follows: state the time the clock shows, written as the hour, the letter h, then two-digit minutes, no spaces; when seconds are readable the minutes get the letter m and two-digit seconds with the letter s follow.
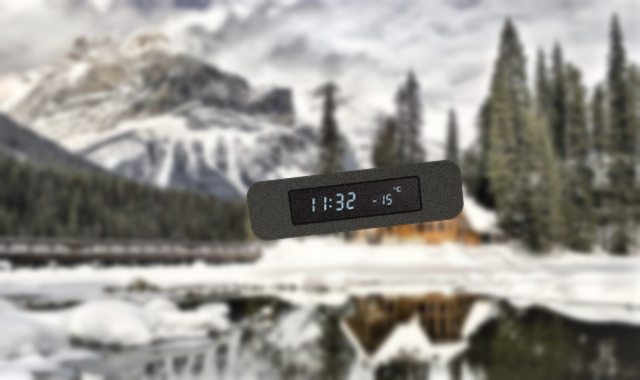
11h32
